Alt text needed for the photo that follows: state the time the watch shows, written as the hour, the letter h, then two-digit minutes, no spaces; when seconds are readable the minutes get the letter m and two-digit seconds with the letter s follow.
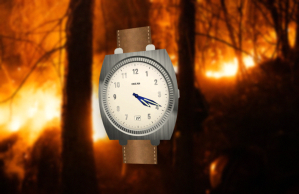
4h19
